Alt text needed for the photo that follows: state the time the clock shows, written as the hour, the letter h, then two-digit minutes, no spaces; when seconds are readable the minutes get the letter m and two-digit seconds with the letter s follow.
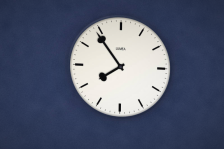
7h54
